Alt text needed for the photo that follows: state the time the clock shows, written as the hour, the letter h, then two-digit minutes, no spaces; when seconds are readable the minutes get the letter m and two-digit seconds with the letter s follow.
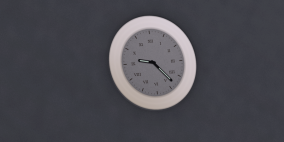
9h23
